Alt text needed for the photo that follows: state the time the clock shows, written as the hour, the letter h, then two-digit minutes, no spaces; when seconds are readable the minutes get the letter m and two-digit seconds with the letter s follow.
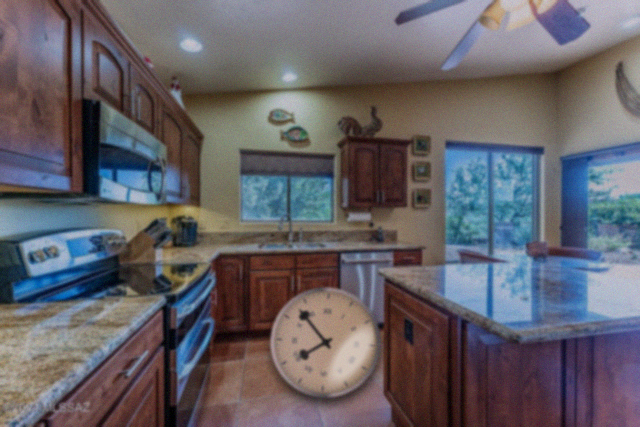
7h53
